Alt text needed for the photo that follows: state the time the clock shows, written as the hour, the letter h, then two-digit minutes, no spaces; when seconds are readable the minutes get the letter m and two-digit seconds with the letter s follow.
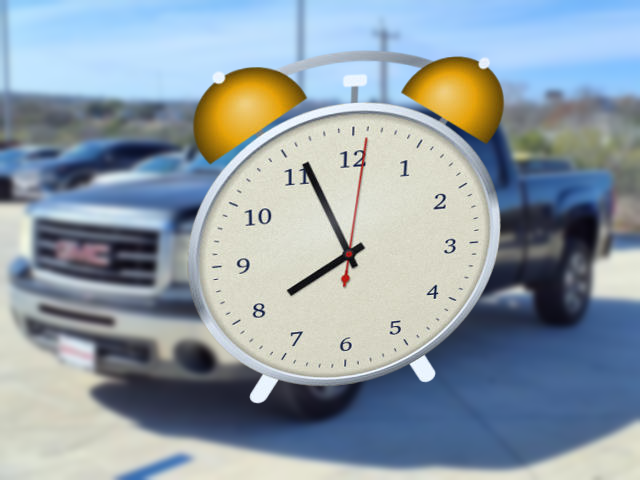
7h56m01s
